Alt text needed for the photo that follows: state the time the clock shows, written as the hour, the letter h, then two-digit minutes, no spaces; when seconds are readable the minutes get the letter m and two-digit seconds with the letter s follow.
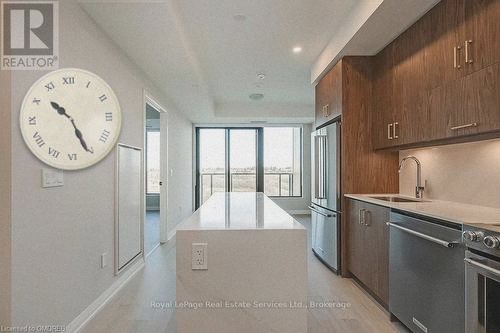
10h26
